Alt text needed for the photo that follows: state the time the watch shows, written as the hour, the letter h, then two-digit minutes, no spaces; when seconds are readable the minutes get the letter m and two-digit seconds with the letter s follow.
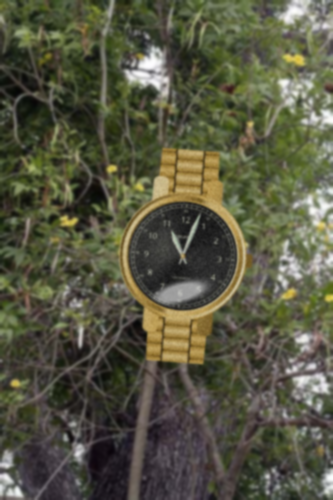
11h03
